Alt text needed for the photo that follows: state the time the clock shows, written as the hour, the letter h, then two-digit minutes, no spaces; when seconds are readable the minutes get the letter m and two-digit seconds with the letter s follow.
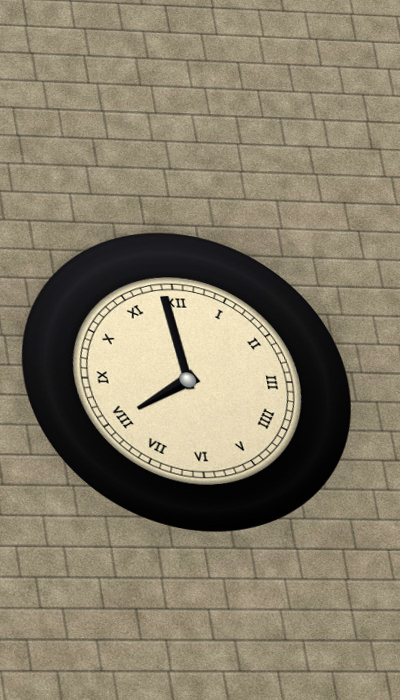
7h59
